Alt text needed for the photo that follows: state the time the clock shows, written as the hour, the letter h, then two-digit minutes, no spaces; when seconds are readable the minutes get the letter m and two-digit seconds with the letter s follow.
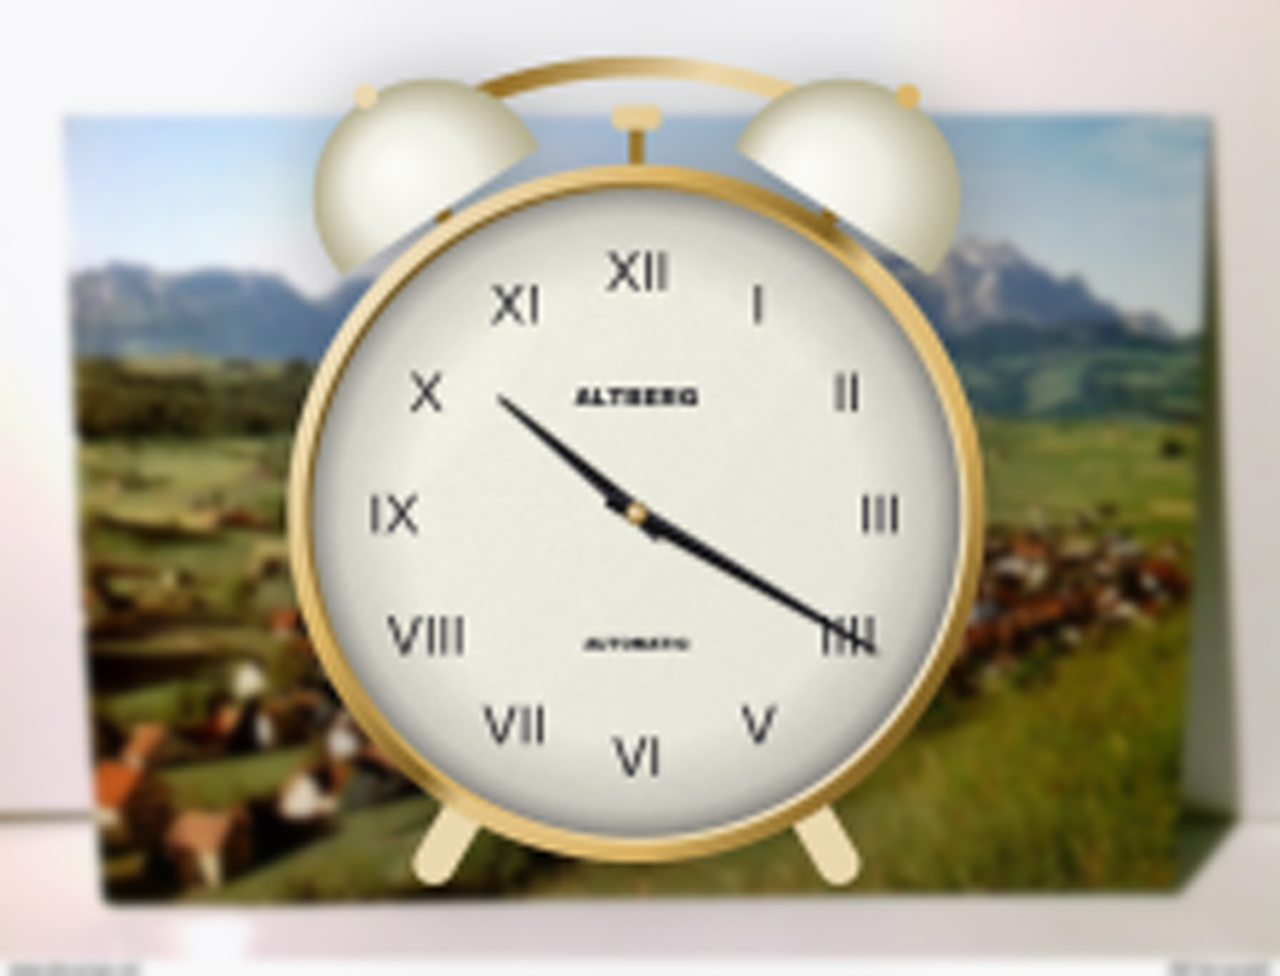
10h20
